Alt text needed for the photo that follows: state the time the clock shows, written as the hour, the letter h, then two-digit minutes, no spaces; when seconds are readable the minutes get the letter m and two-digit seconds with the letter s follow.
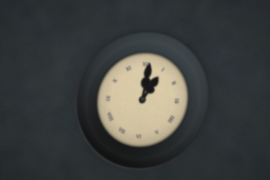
1h01
